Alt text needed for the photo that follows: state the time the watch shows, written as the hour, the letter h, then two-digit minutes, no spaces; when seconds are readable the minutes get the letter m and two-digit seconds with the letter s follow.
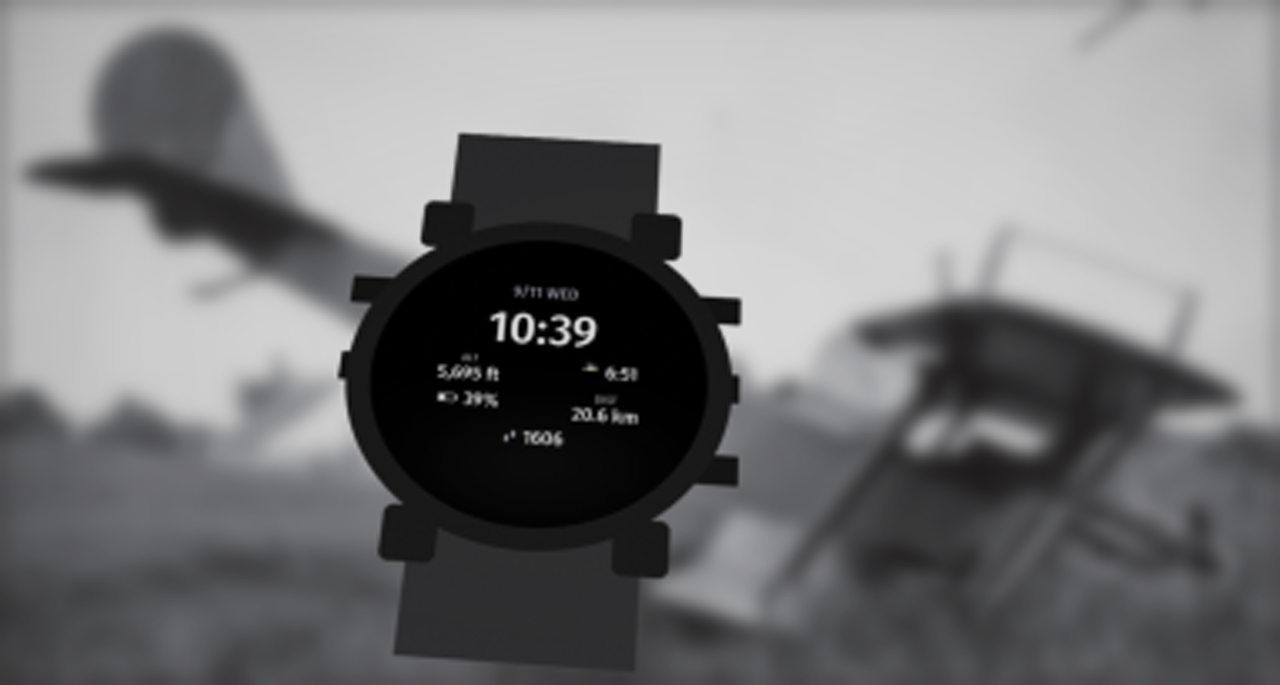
10h39
